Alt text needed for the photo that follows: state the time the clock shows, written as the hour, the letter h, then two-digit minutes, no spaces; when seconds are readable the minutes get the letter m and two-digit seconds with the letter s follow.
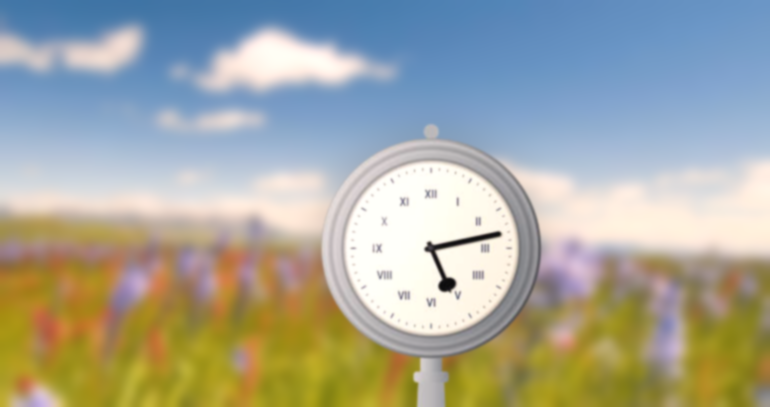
5h13
